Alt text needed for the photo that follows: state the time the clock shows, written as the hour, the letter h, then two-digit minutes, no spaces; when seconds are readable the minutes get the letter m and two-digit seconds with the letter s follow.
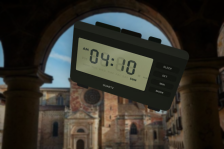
4h10
